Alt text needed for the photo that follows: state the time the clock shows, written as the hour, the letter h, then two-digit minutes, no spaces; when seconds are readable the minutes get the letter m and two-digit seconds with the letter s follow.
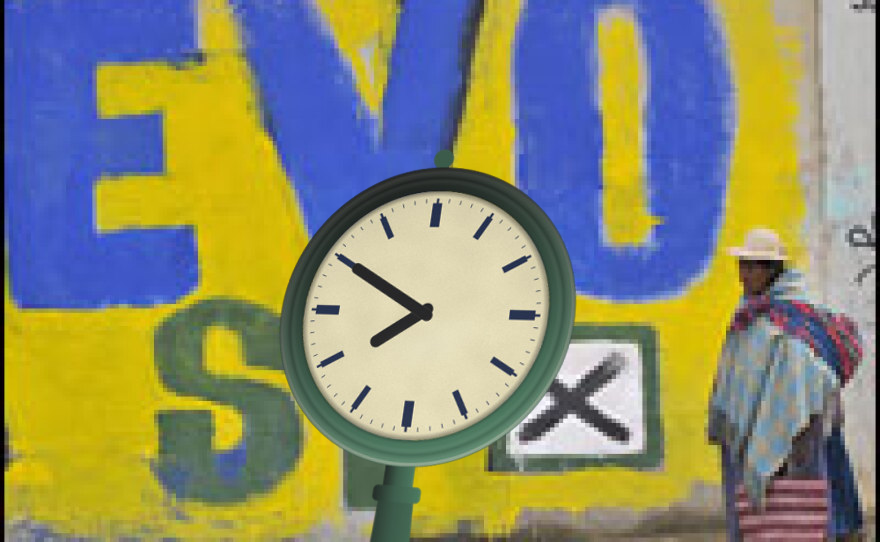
7h50
